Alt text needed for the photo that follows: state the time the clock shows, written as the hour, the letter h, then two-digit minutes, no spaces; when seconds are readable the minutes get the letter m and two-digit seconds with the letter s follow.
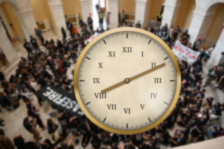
8h11
